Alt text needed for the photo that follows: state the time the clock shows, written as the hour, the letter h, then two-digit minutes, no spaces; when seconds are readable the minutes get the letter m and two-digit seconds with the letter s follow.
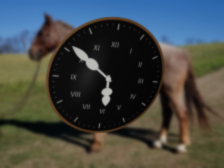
5h51
